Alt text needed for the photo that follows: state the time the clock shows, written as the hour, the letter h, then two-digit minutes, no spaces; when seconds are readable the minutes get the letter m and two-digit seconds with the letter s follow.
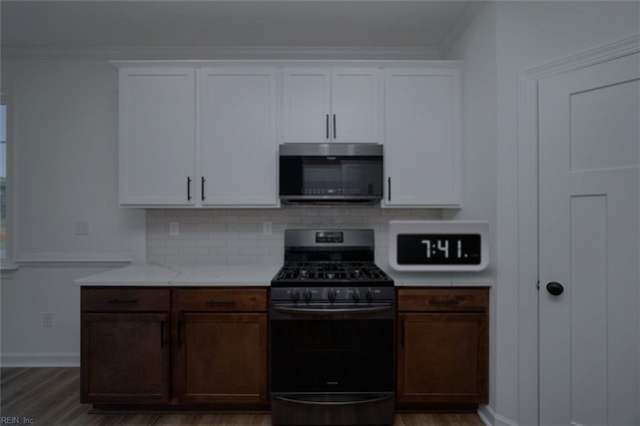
7h41
